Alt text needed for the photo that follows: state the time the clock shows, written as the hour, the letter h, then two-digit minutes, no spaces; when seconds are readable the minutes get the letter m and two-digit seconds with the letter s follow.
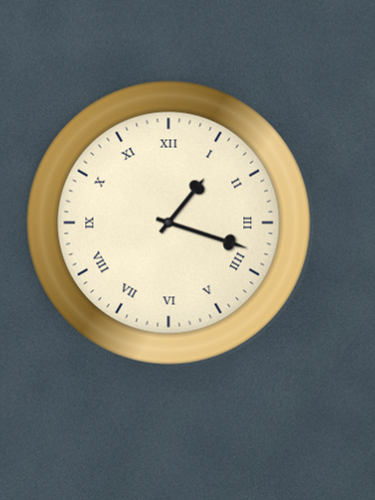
1h18
